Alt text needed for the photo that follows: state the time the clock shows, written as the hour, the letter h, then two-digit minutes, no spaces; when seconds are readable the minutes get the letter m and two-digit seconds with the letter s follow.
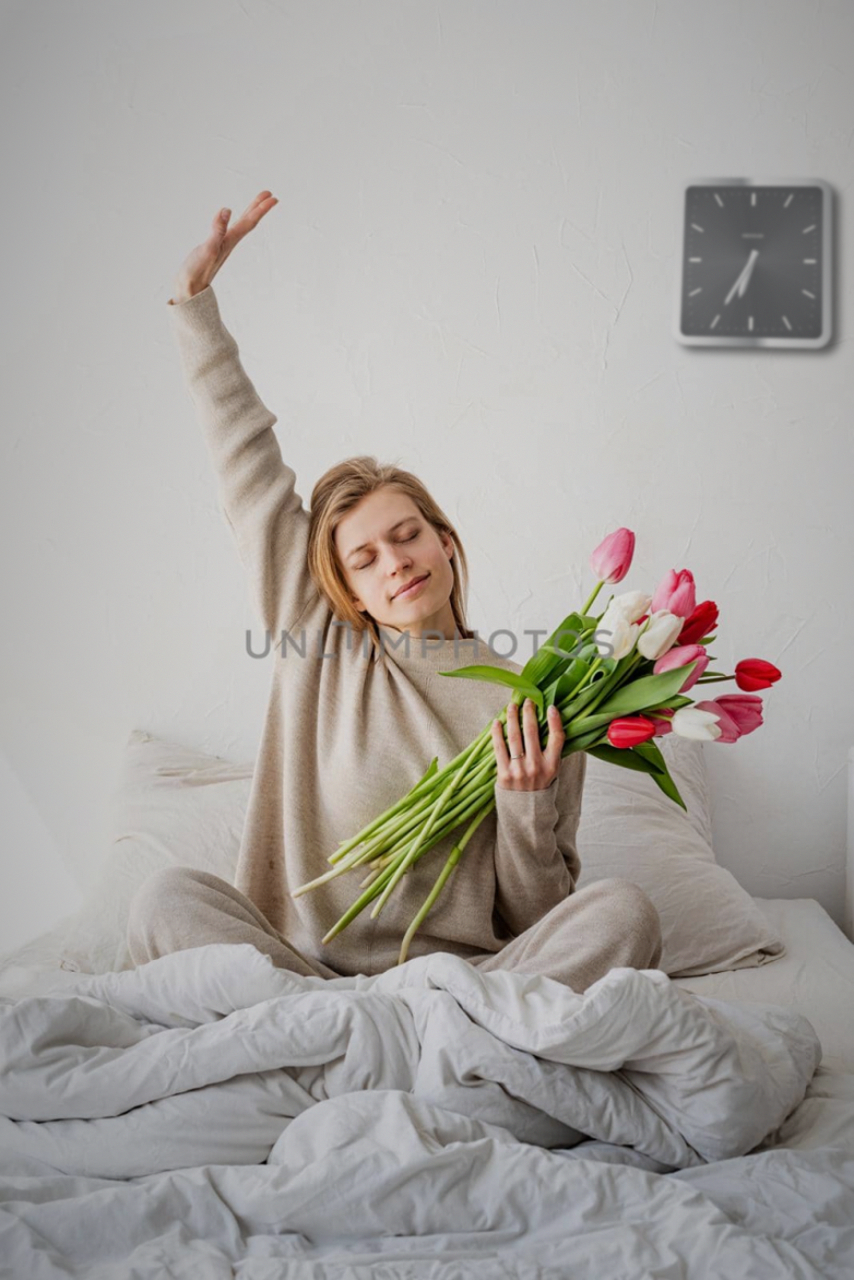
6h35
